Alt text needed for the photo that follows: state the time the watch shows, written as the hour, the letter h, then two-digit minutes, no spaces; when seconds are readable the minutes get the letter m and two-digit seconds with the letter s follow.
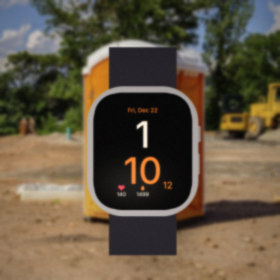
1h10
